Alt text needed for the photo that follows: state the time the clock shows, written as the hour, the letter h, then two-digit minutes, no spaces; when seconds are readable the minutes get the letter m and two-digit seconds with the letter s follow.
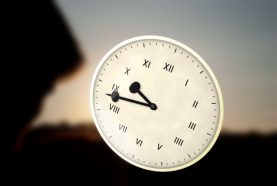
9h43
